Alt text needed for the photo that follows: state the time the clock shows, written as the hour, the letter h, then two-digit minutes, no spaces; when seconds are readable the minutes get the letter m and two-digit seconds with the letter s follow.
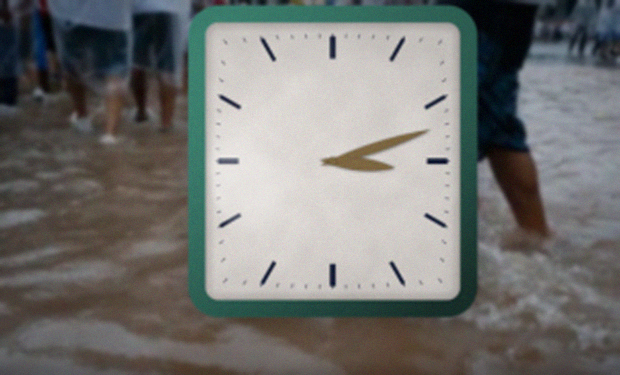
3h12
